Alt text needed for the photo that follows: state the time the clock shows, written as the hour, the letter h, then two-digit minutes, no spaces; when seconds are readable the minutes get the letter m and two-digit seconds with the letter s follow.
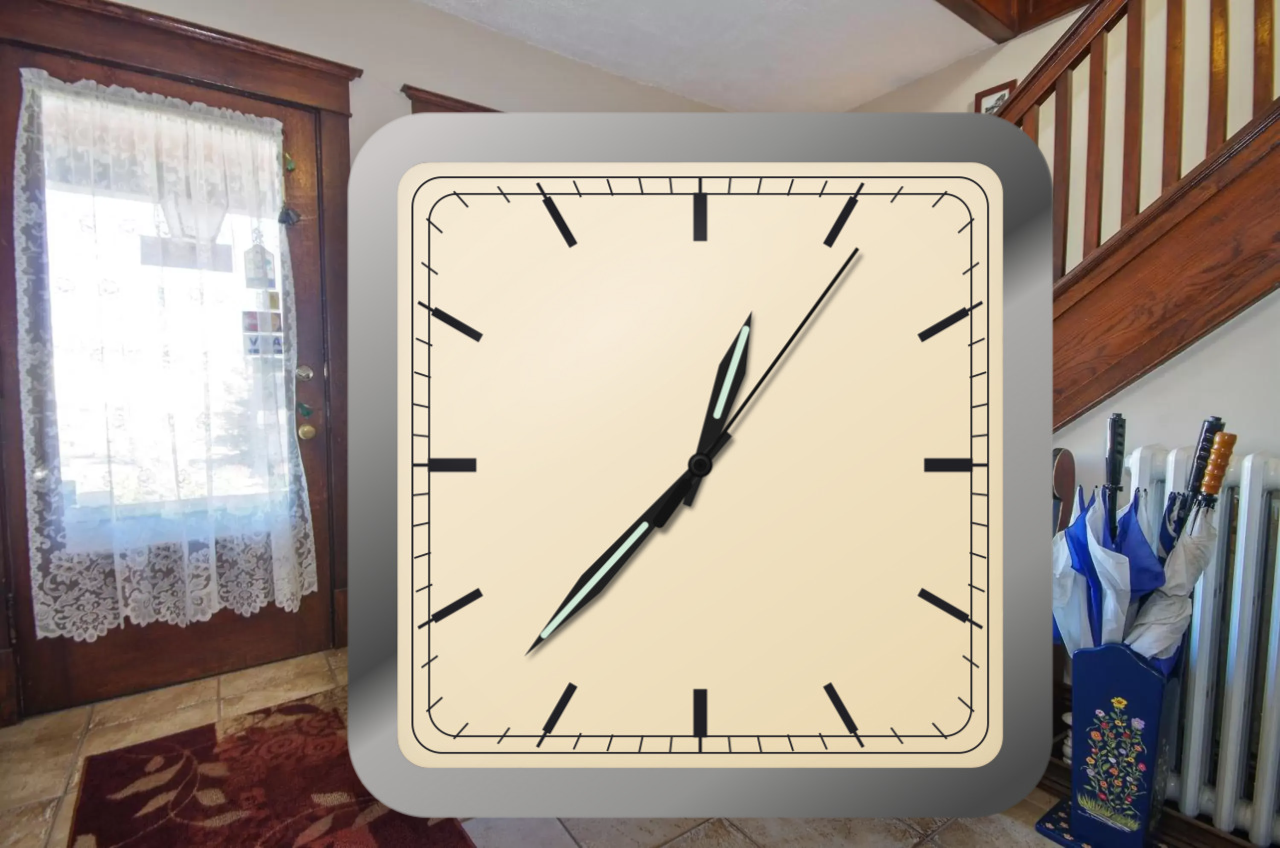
12h37m06s
